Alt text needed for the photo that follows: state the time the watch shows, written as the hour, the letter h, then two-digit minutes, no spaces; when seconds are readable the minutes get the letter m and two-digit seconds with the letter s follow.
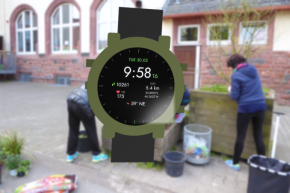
9h58
